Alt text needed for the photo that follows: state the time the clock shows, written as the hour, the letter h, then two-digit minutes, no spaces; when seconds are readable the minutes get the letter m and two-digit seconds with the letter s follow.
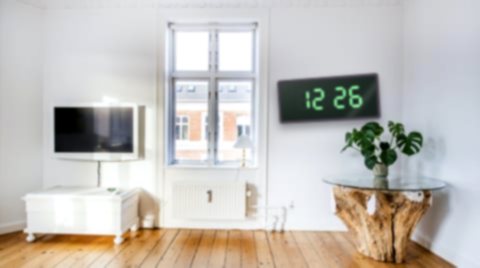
12h26
